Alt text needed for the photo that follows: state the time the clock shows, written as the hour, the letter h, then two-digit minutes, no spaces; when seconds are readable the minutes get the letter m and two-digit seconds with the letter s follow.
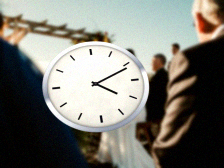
4h11
